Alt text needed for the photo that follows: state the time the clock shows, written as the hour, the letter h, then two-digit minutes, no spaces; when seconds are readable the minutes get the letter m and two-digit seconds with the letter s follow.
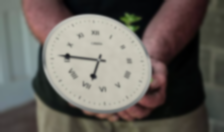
6h46
